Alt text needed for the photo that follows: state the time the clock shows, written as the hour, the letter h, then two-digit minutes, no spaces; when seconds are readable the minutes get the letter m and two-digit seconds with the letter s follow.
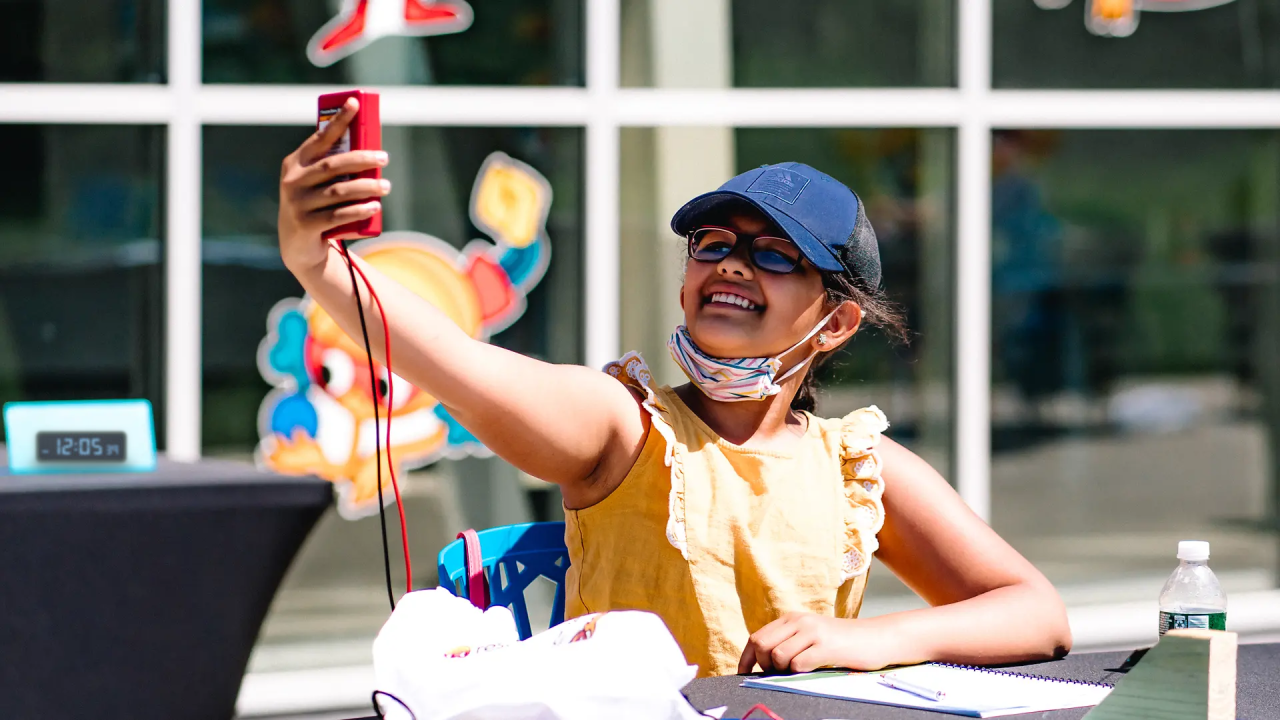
12h05
